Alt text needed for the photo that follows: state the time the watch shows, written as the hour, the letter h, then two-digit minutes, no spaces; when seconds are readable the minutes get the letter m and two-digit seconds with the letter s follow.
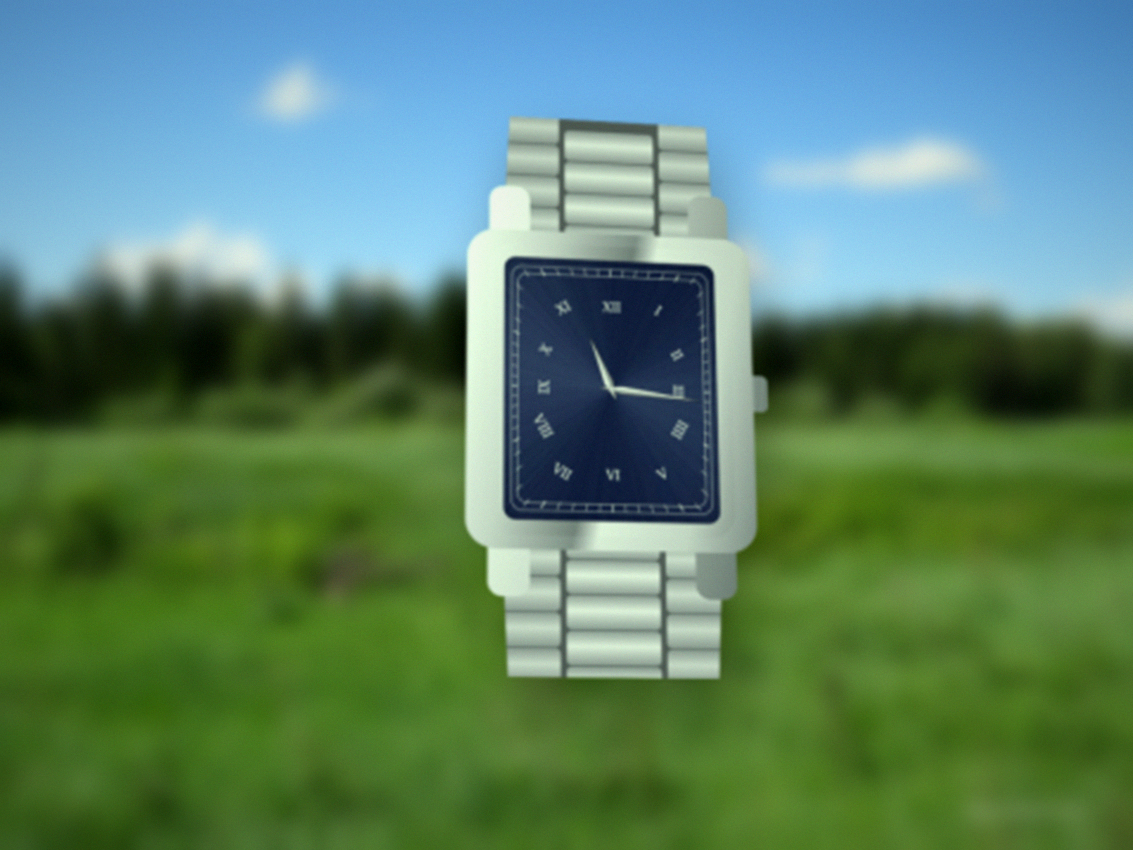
11h16
